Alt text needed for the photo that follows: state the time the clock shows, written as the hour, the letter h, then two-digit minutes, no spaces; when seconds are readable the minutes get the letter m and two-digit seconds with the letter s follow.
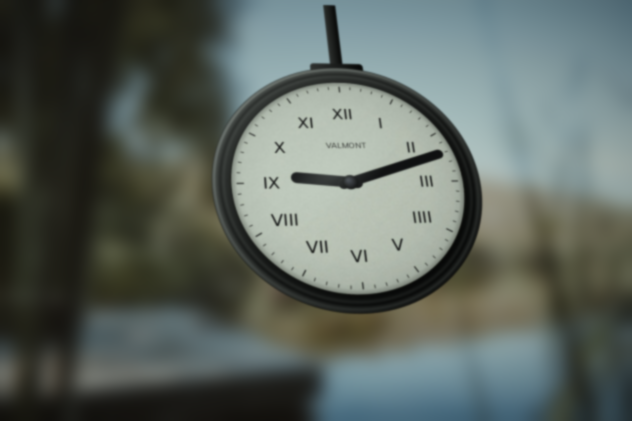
9h12
